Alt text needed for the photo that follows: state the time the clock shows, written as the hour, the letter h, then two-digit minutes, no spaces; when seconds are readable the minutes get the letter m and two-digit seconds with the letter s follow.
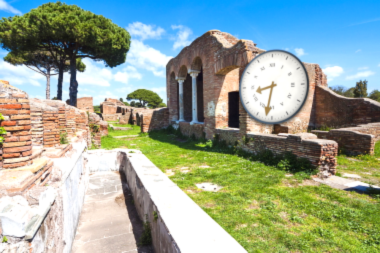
8h32
